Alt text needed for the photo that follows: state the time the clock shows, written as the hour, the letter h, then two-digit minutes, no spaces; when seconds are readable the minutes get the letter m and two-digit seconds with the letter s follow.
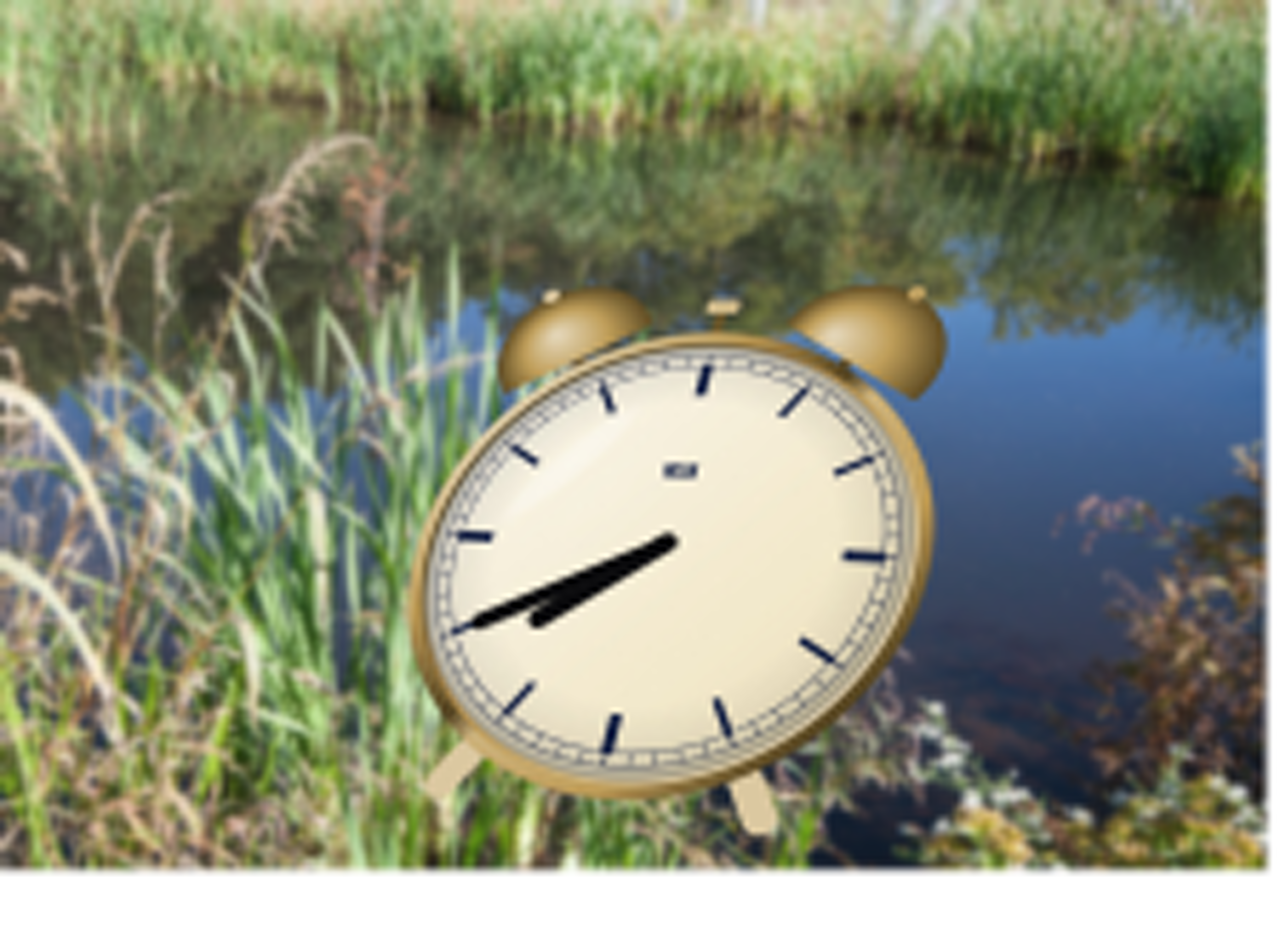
7h40
